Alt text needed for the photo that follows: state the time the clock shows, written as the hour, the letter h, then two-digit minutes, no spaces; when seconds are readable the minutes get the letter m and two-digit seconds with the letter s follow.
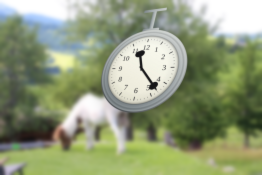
11h23
